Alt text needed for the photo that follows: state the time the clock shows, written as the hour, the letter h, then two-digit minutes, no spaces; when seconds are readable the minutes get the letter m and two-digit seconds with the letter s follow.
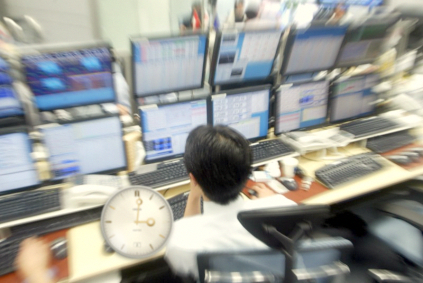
3h01
